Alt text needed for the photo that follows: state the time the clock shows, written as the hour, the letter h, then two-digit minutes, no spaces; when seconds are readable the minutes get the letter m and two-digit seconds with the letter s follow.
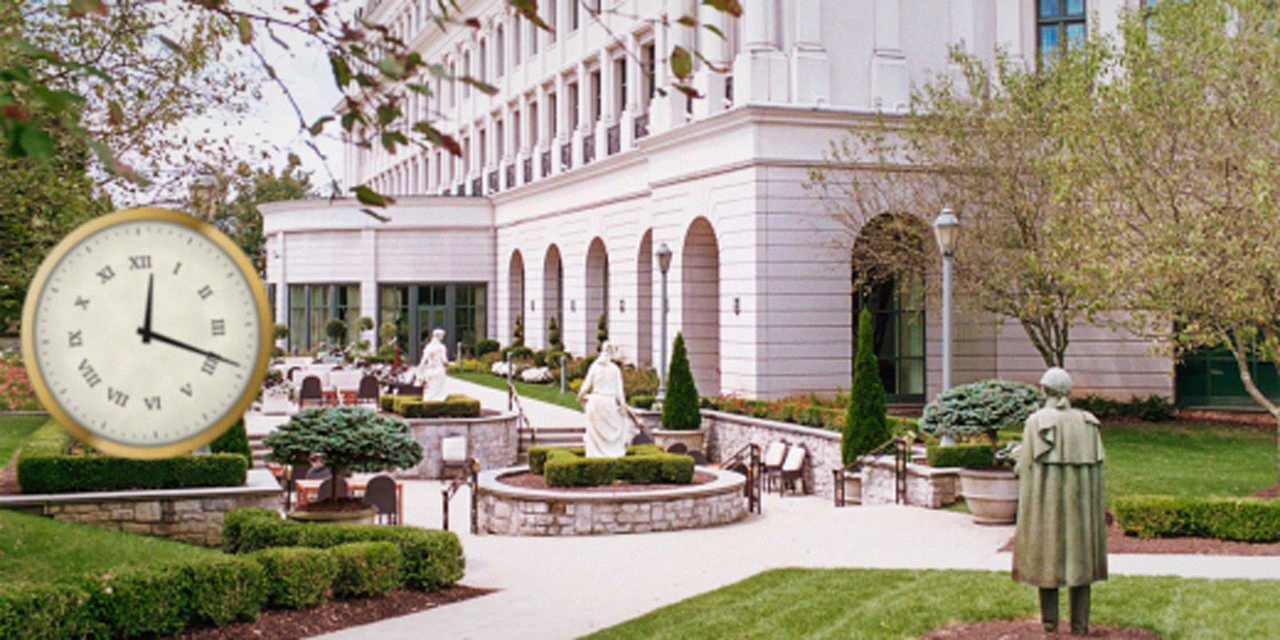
12h19
